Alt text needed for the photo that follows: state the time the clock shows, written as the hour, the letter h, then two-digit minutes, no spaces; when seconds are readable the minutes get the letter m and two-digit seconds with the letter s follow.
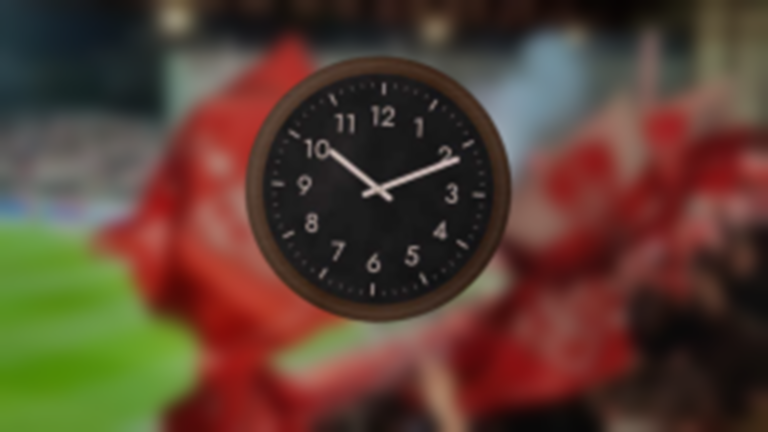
10h11
